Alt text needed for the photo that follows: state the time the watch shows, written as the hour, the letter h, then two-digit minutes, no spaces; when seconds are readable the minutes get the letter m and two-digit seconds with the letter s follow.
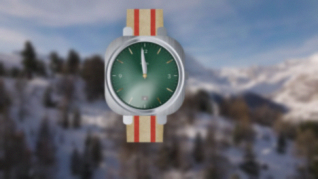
11h59
